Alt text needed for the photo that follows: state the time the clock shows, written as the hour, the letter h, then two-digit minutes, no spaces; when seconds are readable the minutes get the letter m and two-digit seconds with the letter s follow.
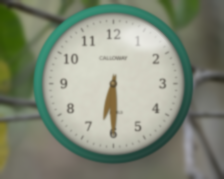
6h30
